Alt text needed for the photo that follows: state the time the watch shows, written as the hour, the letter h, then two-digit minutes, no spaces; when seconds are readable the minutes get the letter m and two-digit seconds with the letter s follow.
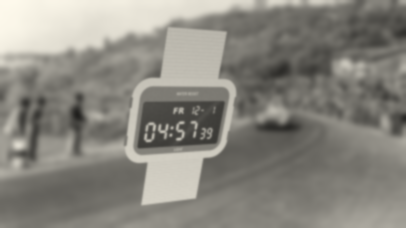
4h57m39s
